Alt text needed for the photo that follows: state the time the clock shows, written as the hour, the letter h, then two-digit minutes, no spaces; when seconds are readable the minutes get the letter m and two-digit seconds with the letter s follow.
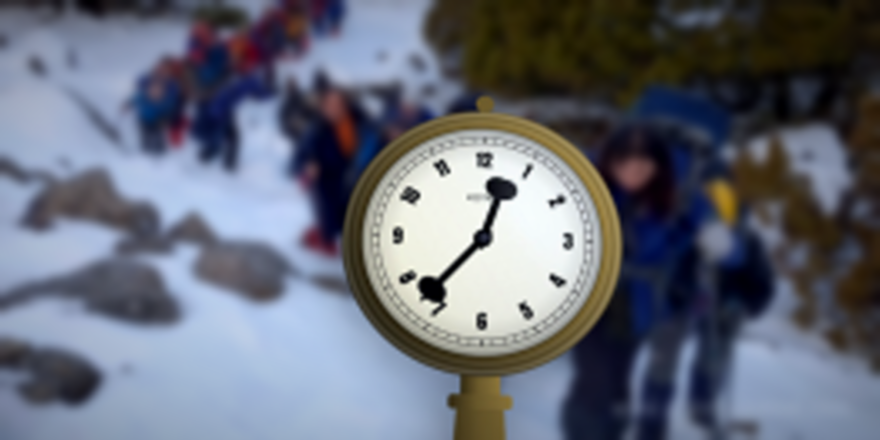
12h37
